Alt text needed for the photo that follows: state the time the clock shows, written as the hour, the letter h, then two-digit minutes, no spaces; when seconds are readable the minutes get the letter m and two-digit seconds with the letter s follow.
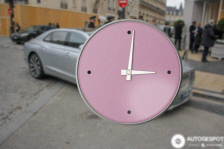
3h01
